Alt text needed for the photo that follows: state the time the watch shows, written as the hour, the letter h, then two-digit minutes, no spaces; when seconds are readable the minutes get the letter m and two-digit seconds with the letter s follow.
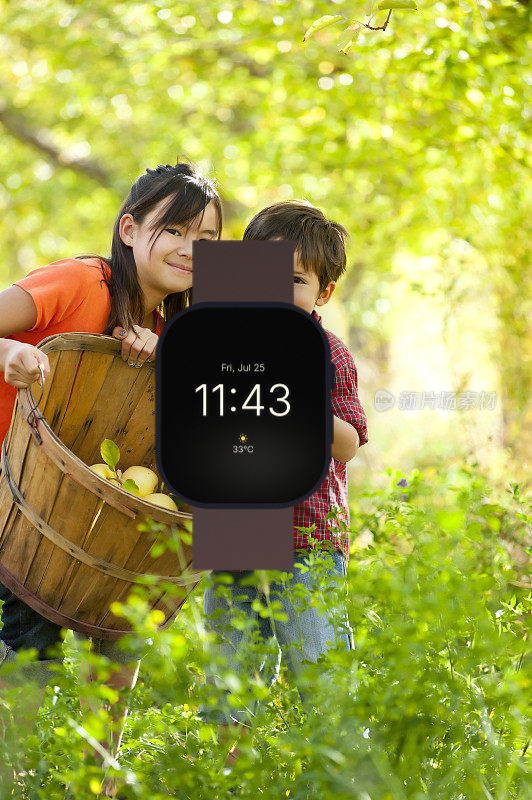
11h43
